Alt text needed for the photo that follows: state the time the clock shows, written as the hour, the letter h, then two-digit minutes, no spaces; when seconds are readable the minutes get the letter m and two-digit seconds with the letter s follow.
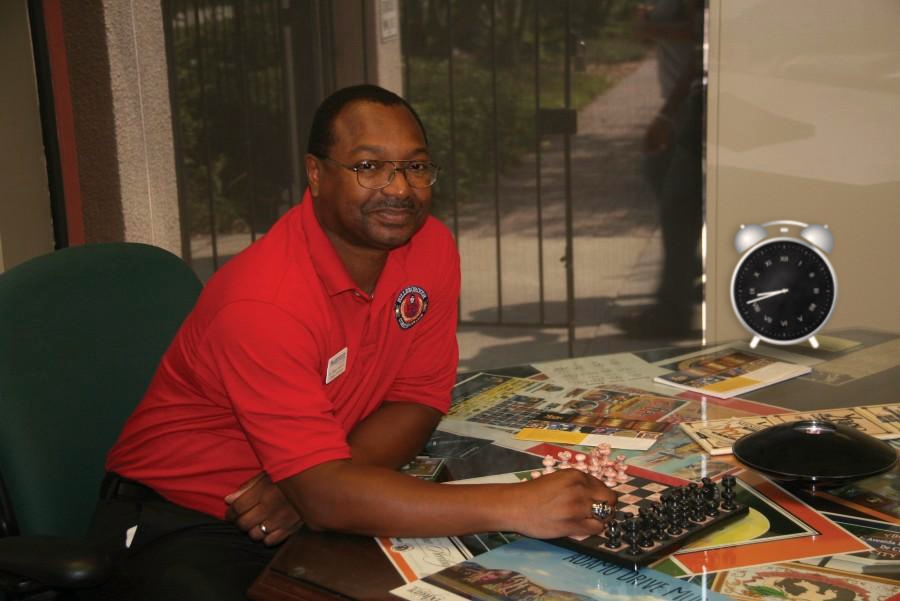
8h42
